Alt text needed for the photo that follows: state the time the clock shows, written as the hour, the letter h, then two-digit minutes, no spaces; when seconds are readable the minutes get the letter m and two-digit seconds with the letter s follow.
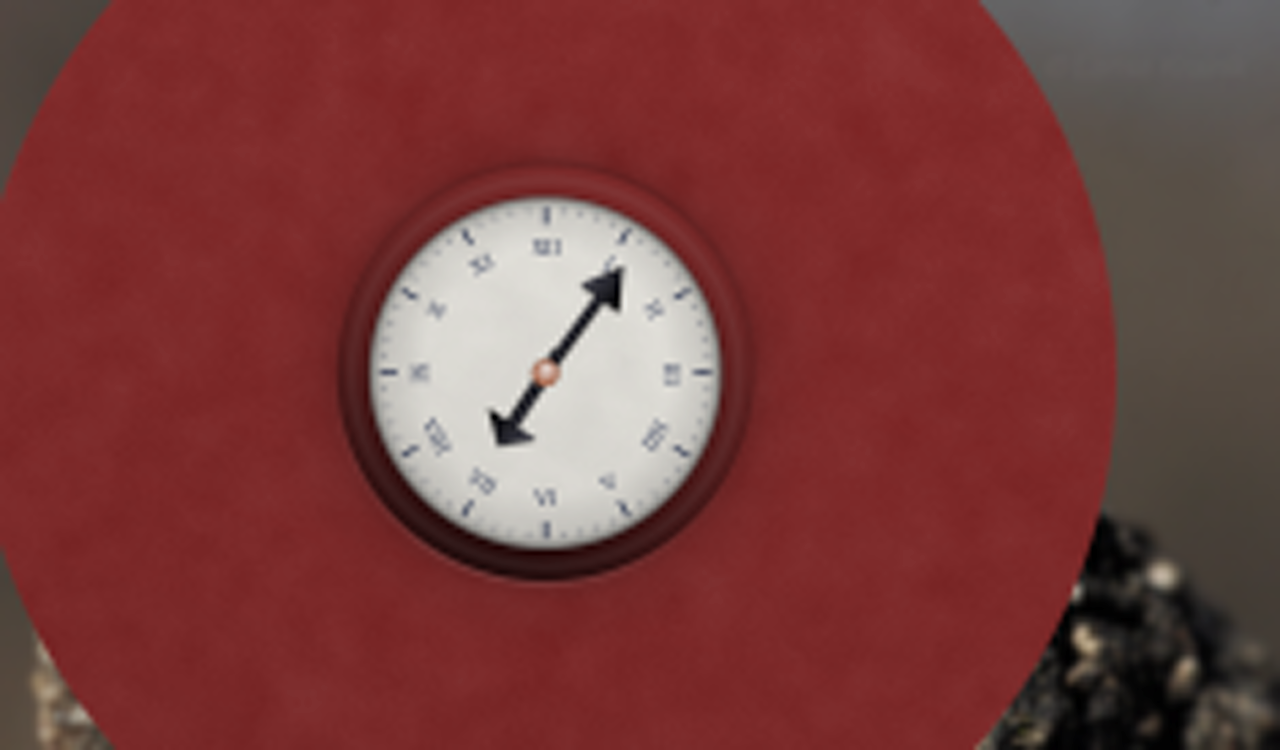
7h06
